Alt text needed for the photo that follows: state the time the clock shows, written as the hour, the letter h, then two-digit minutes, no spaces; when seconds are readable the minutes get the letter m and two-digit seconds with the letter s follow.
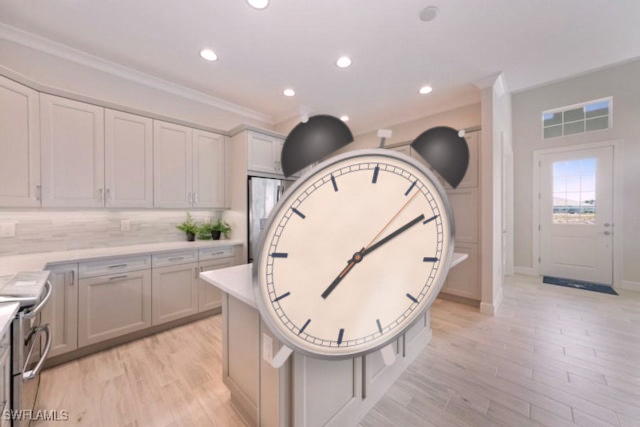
7h09m06s
